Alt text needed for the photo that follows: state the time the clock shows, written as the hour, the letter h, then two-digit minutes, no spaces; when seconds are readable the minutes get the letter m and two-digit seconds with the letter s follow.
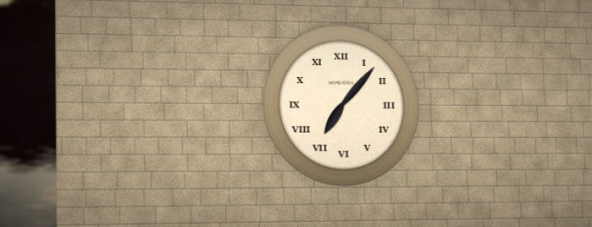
7h07
